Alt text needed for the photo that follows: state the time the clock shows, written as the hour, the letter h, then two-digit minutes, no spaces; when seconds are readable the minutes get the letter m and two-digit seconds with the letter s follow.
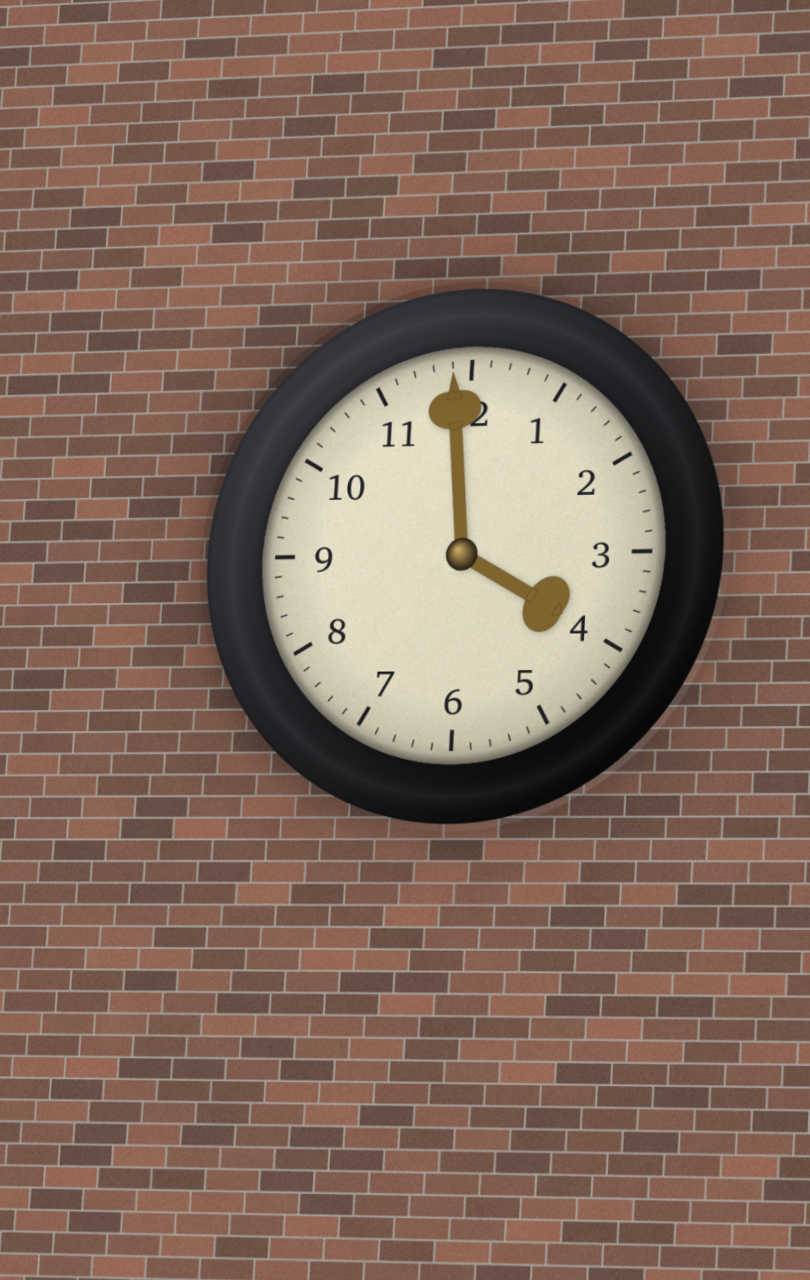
3h59
